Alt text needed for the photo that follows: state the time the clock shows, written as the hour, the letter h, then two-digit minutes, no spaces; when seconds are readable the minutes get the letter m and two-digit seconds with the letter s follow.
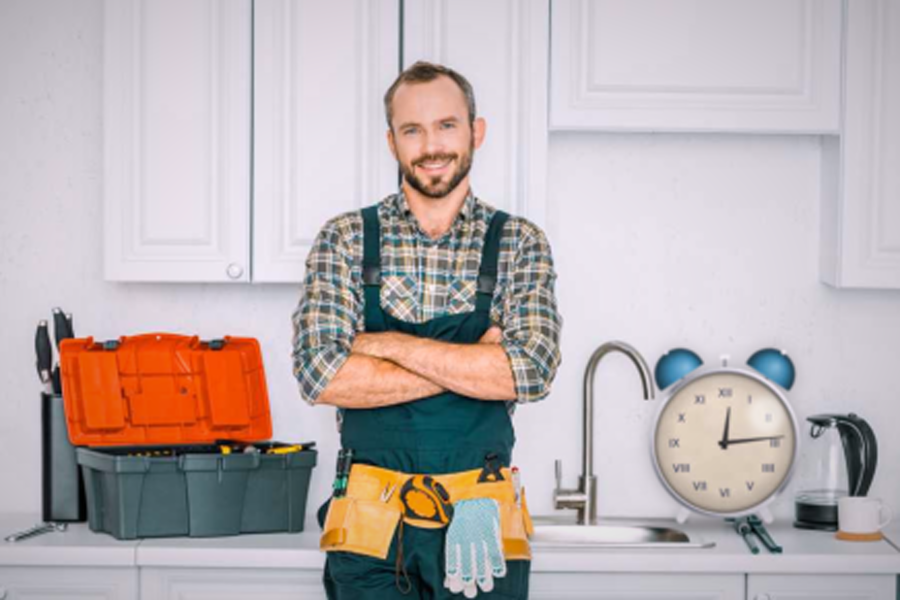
12h14
